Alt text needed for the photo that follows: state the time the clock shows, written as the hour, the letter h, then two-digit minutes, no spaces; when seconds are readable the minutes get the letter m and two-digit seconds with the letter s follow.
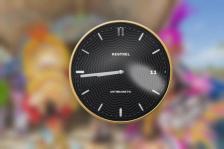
8h44
